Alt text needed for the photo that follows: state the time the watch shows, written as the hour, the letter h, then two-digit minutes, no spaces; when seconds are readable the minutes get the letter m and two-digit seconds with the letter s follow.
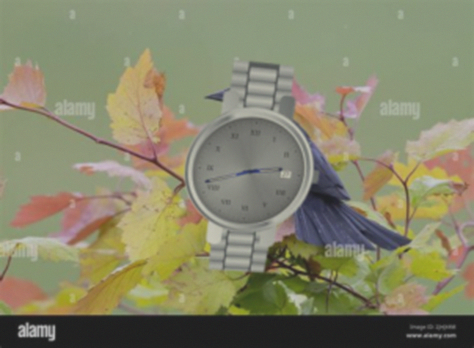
2h42
